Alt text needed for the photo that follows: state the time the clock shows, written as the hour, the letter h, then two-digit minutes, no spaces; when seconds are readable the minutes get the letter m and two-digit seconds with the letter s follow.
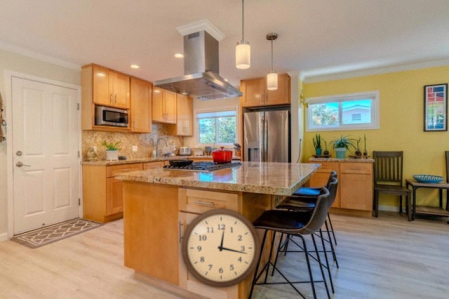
12h17
